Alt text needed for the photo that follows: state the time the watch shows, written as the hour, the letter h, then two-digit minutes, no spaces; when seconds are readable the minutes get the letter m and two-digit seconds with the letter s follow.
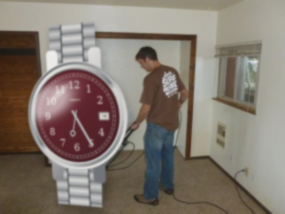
6h25
